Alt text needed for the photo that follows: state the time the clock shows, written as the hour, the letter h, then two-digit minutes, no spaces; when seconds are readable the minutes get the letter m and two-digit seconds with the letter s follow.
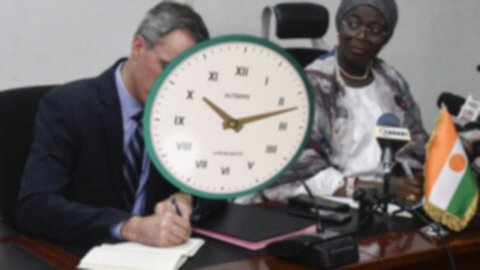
10h12
